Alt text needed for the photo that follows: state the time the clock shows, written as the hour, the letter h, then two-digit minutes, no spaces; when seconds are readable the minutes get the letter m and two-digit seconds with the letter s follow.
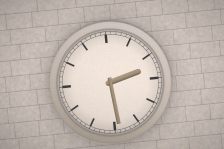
2h29
